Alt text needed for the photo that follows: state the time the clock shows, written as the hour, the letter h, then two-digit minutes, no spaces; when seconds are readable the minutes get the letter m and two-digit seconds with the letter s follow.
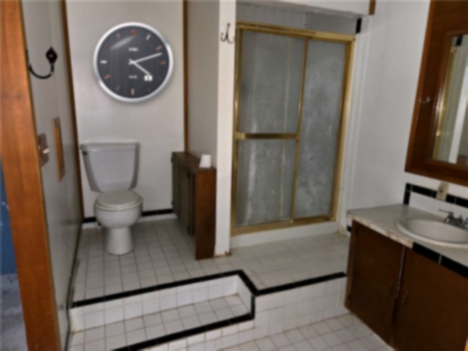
4h12
